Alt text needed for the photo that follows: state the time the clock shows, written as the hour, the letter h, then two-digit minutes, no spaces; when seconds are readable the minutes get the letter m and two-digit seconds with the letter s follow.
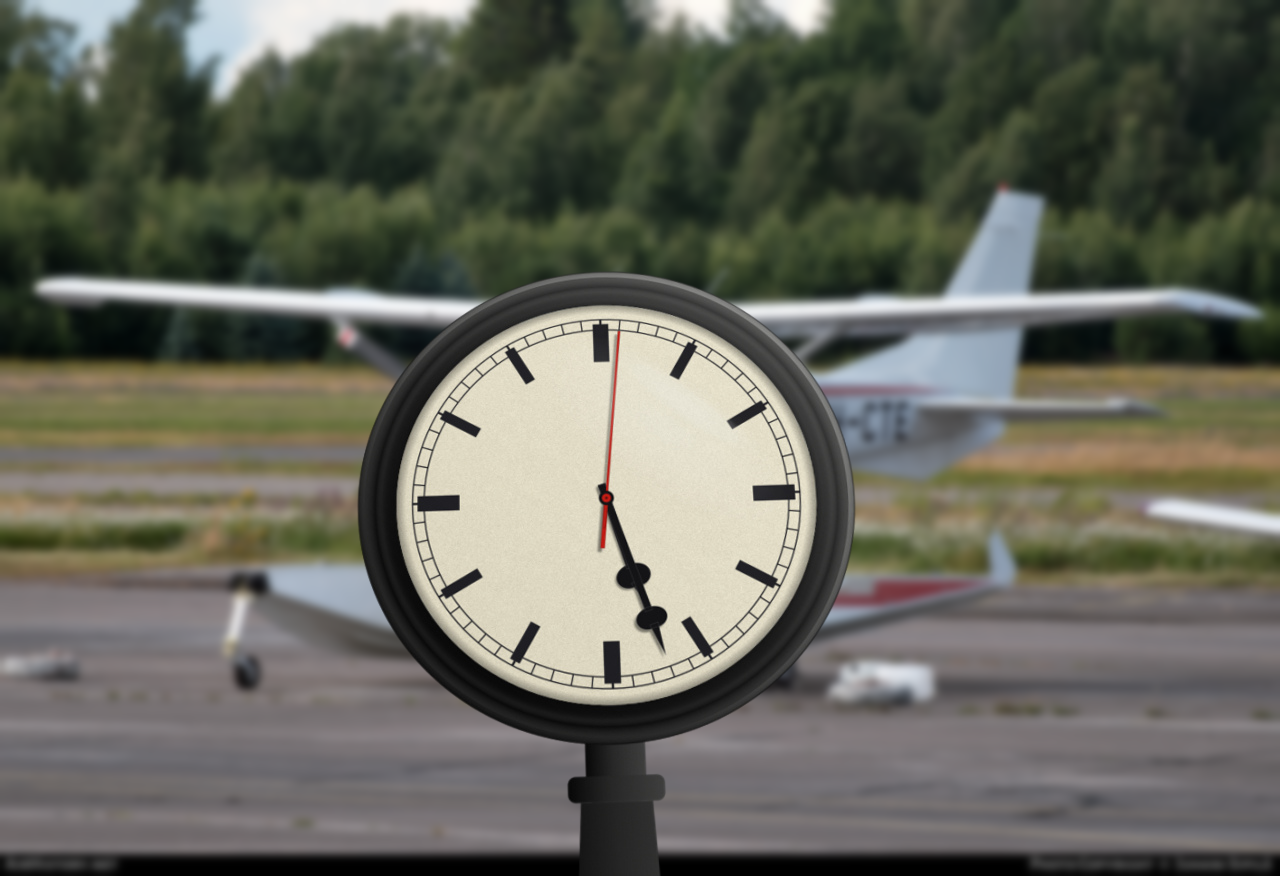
5h27m01s
